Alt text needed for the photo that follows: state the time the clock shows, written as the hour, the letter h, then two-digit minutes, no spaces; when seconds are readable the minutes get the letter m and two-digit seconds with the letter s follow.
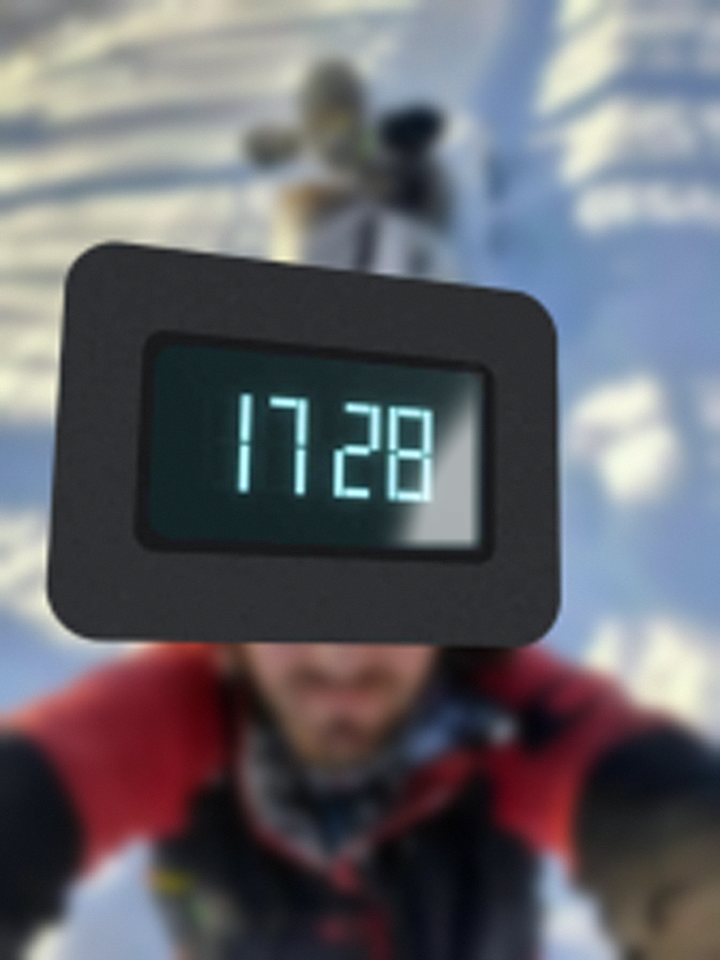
17h28
